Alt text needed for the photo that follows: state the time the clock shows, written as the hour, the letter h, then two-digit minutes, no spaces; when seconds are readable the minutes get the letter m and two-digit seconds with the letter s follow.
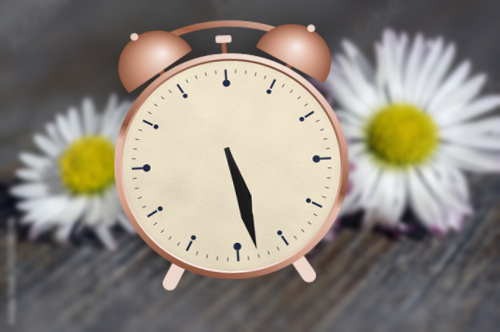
5h28
